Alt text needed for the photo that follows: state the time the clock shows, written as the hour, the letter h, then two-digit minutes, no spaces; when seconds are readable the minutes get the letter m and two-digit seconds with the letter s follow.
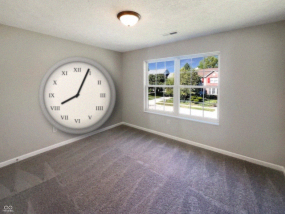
8h04
